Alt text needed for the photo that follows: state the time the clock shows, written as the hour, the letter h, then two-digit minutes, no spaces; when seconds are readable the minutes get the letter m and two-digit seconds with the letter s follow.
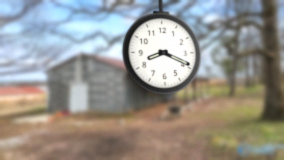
8h19
